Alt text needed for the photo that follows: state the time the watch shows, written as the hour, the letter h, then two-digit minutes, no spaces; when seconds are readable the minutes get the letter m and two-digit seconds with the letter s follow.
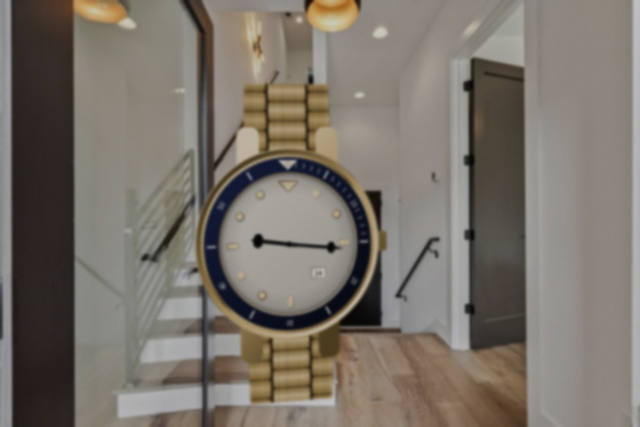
9h16
